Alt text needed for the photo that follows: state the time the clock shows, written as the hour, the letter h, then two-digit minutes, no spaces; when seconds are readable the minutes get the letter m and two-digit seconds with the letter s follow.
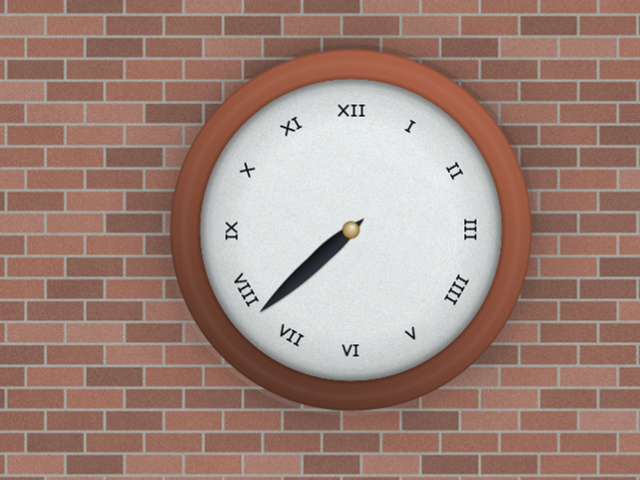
7h38
